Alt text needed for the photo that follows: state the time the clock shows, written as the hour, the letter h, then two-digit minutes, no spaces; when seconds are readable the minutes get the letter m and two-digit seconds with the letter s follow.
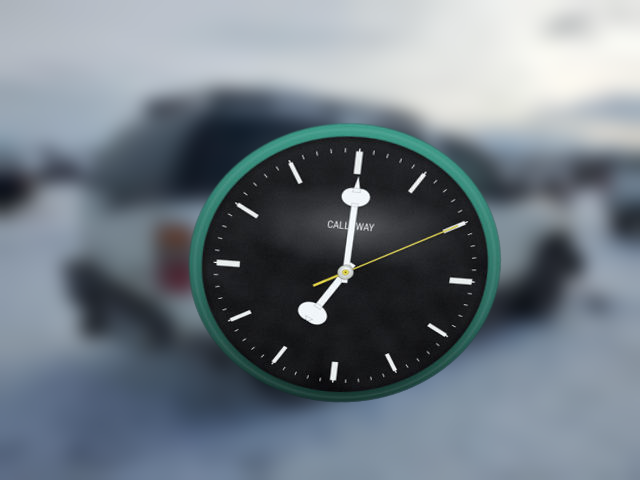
7h00m10s
